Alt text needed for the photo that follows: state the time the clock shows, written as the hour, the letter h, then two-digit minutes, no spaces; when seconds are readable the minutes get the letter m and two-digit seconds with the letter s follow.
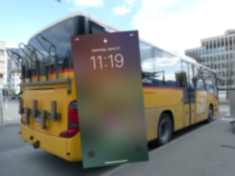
11h19
